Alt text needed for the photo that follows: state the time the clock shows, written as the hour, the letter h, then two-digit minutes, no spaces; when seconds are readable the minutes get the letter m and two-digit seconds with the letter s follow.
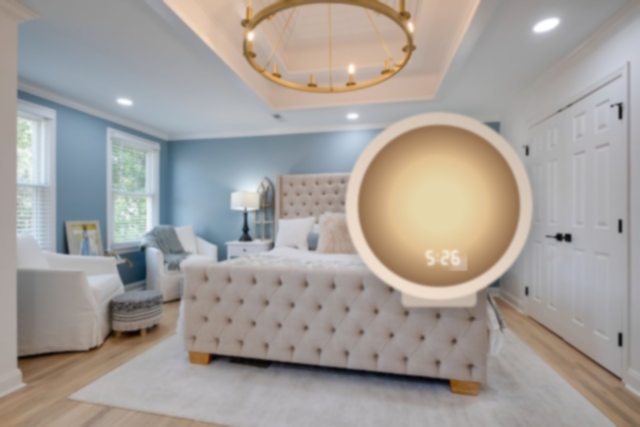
5h26
